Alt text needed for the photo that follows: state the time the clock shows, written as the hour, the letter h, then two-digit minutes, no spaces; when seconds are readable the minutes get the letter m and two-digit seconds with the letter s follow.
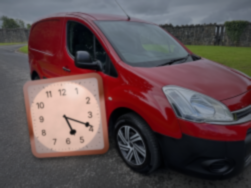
5h19
